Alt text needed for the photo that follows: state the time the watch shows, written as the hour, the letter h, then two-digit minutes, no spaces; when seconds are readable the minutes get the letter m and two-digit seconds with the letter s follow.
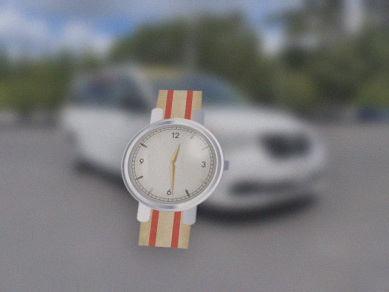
12h29
